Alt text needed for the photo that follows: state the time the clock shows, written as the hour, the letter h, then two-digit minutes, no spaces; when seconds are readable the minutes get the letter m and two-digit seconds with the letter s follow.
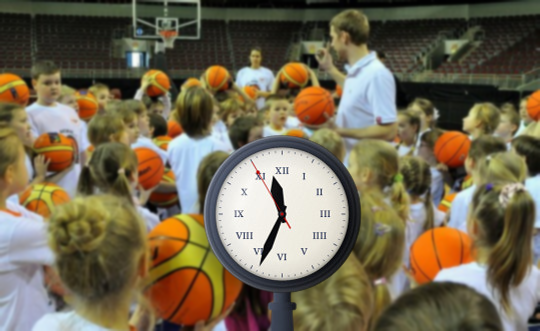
11h33m55s
